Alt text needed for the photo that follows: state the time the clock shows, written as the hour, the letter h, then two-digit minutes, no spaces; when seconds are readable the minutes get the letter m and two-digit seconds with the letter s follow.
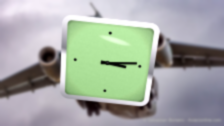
3h14
